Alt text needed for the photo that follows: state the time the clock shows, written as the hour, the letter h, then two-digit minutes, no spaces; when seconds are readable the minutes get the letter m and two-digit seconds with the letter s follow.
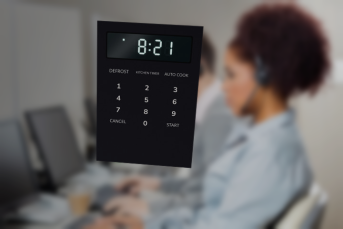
8h21
